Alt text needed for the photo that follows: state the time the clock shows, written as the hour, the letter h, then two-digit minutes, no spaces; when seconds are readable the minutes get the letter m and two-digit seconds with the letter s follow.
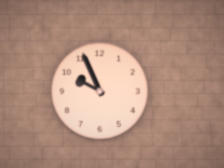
9h56
